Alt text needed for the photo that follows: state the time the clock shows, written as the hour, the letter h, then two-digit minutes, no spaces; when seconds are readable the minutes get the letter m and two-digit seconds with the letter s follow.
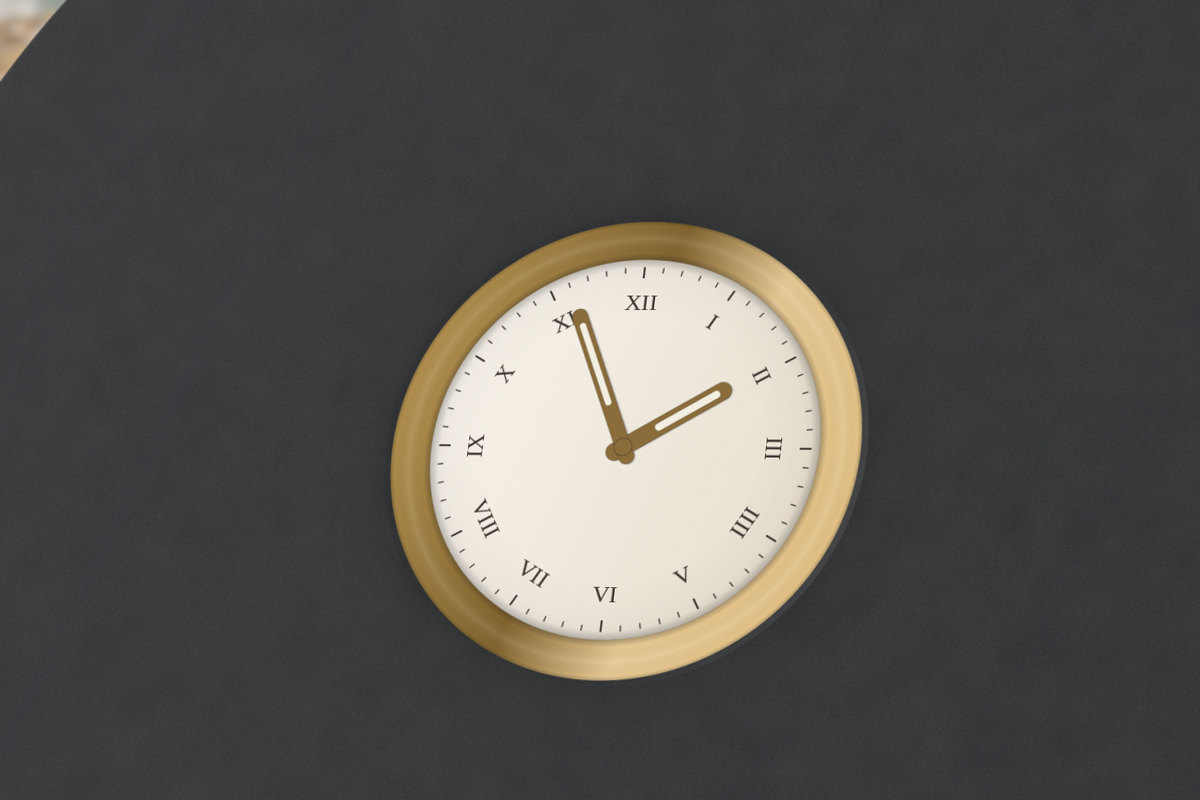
1h56
